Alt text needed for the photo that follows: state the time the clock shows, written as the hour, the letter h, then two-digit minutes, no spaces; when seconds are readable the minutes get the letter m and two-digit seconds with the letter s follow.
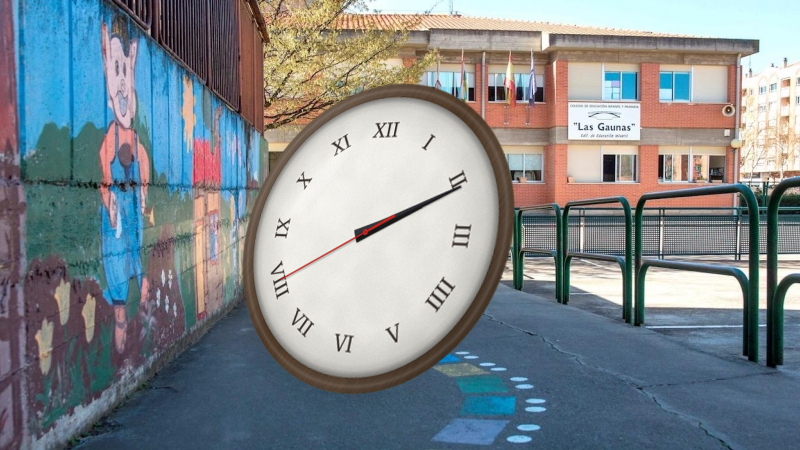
2h10m40s
